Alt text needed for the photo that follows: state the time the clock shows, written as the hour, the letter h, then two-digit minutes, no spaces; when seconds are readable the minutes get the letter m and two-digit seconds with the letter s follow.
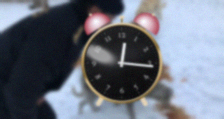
12h16
